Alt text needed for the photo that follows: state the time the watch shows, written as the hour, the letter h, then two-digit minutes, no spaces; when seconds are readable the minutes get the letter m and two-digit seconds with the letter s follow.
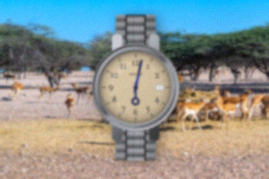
6h02
